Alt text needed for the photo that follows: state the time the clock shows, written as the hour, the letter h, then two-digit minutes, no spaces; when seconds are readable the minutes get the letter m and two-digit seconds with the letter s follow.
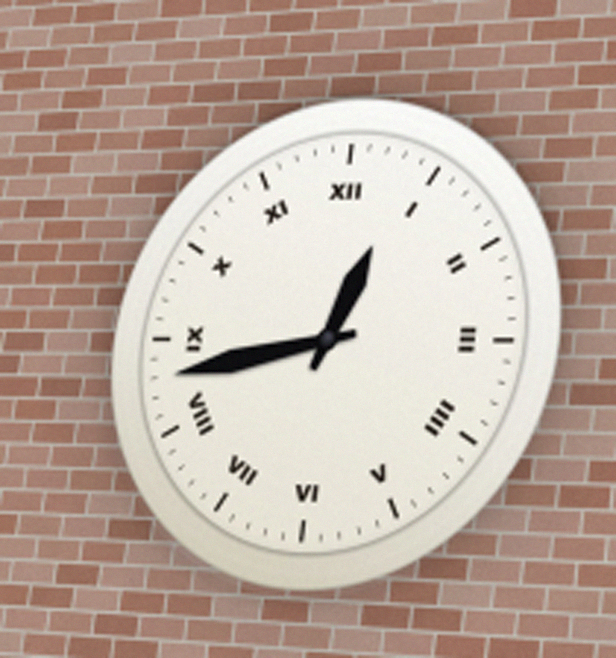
12h43
